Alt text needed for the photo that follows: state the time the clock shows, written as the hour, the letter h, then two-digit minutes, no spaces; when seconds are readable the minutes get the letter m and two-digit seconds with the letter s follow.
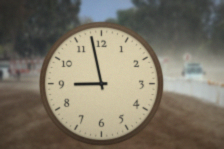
8h58
